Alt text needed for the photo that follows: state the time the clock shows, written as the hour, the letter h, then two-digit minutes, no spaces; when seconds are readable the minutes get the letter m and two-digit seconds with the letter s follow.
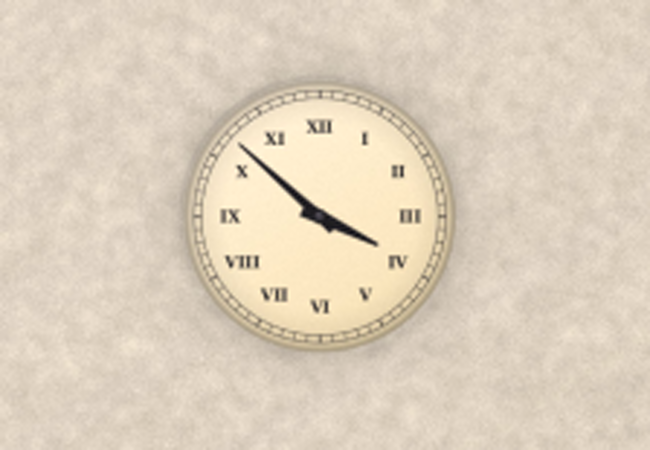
3h52
